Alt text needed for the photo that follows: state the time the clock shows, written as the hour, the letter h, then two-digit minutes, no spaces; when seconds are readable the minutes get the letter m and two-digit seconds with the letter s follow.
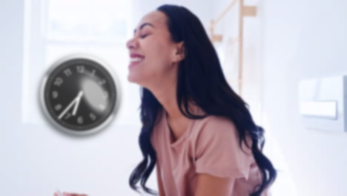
6h37
